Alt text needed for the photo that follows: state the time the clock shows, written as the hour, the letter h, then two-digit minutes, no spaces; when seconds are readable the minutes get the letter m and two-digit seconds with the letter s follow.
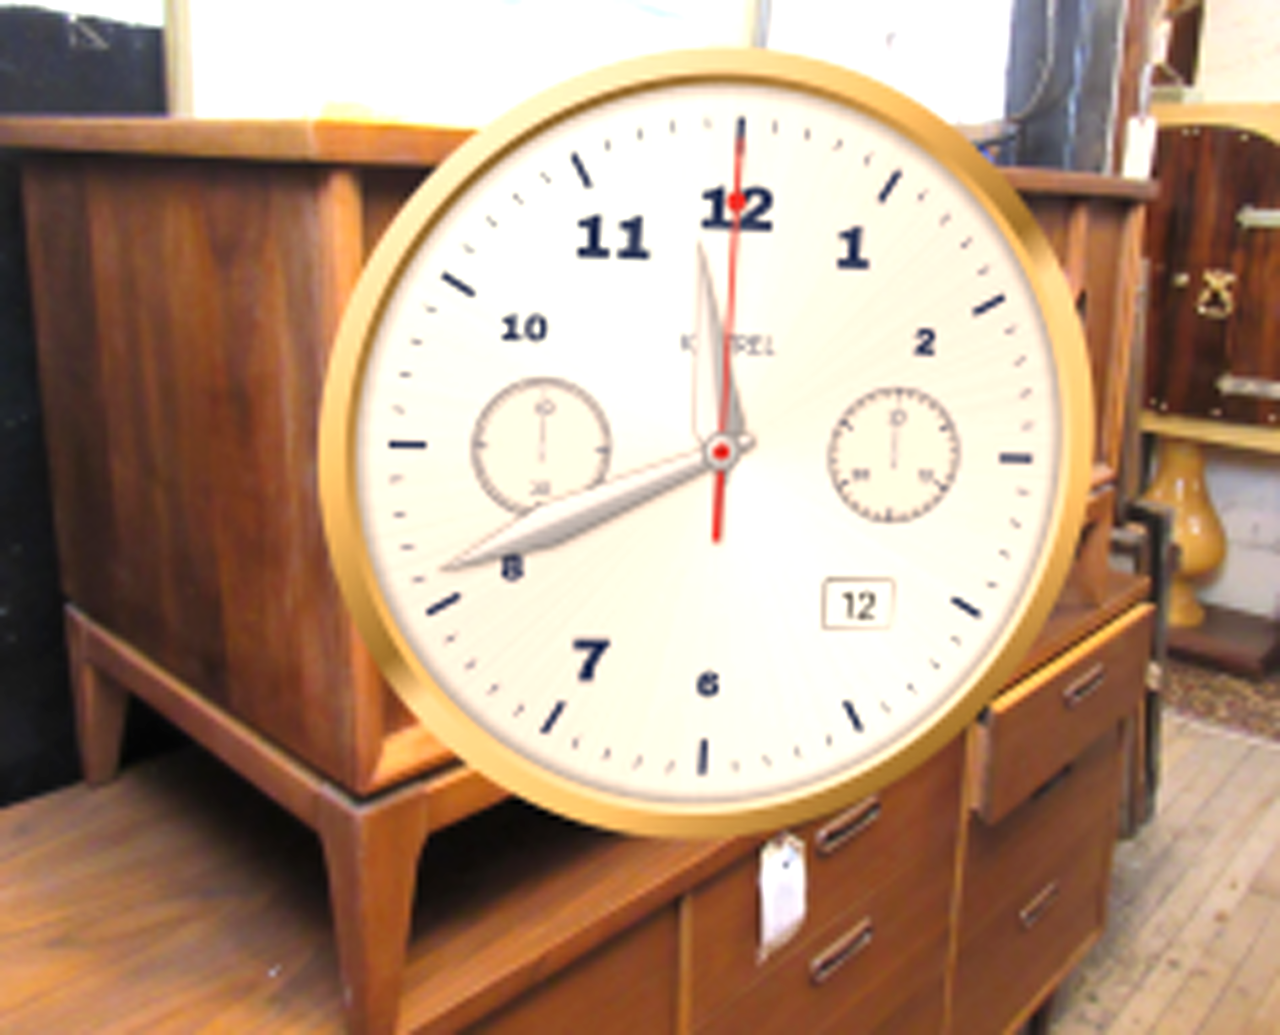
11h41
